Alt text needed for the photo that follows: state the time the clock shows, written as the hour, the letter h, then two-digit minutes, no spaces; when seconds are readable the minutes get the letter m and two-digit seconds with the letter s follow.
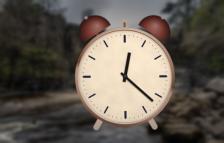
12h22
